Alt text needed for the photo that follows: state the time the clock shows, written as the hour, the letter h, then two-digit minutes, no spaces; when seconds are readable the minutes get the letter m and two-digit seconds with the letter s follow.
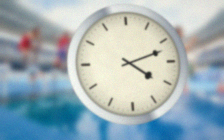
4h12
